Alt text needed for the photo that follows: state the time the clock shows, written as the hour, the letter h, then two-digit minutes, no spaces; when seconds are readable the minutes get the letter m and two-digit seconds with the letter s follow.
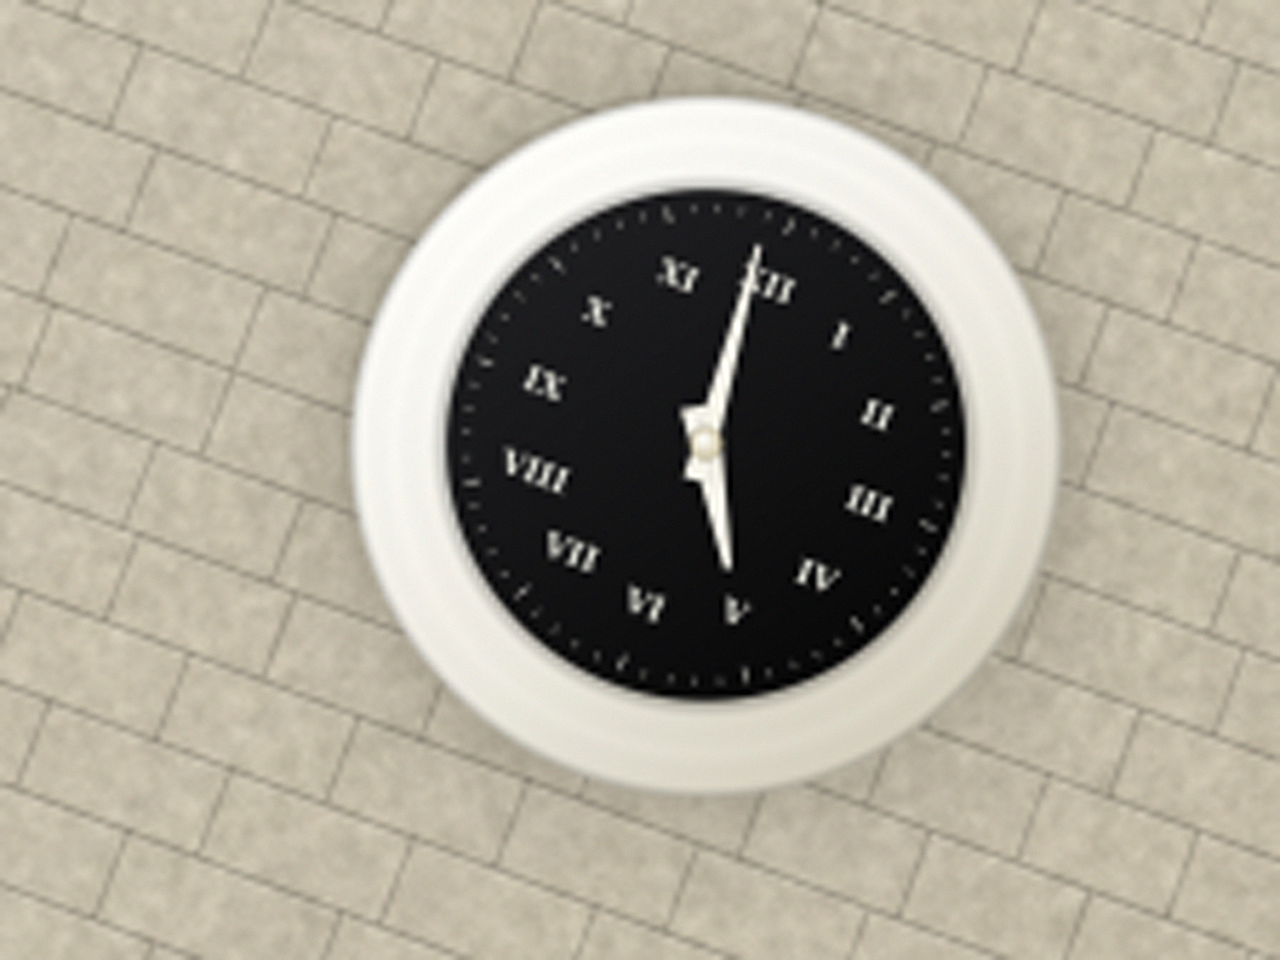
4h59
